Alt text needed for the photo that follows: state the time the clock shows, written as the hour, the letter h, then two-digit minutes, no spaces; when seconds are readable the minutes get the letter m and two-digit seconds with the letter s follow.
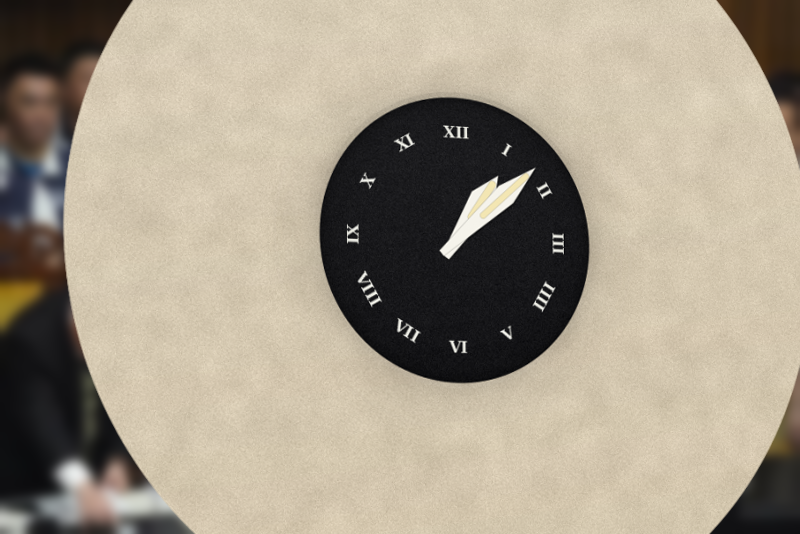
1h08
